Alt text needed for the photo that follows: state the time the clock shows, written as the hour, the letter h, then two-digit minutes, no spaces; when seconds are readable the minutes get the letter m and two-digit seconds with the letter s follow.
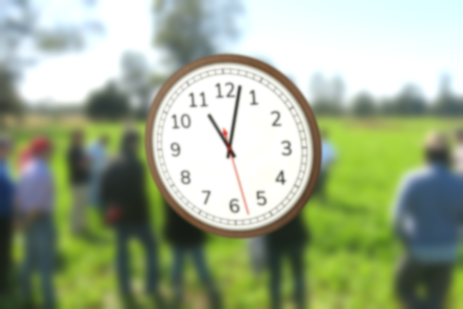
11h02m28s
